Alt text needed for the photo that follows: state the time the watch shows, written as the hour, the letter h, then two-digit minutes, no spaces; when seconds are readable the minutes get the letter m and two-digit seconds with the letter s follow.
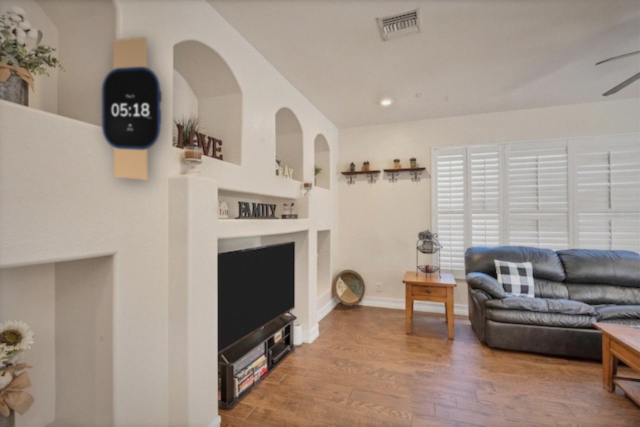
5h18
